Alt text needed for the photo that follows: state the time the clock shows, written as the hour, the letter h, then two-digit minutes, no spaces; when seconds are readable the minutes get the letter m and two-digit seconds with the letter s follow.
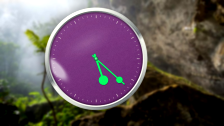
5h22
